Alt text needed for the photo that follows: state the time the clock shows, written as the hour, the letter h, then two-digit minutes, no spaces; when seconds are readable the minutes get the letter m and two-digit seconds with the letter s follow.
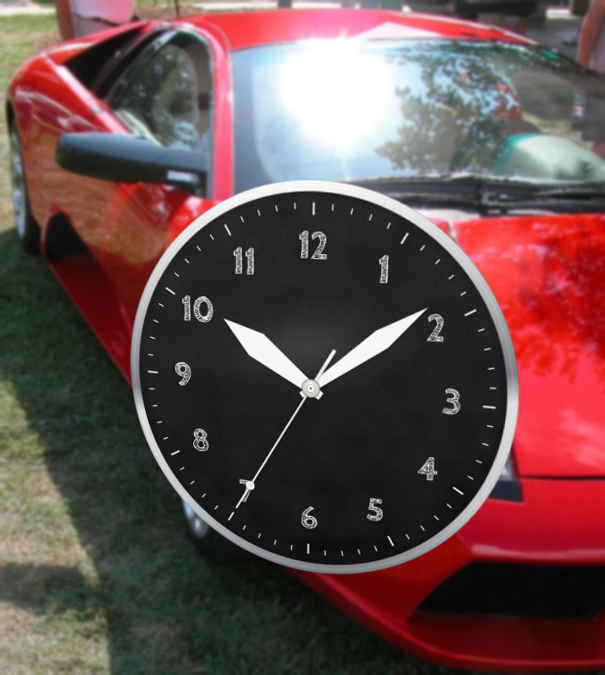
10h08m35s
